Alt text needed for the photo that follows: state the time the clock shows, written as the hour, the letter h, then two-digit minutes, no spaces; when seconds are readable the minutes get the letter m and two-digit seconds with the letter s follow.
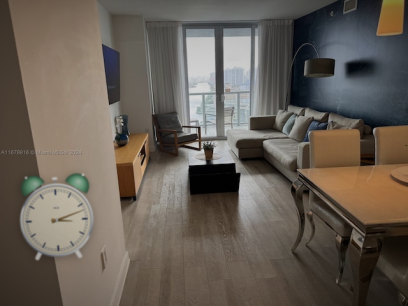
3h12
